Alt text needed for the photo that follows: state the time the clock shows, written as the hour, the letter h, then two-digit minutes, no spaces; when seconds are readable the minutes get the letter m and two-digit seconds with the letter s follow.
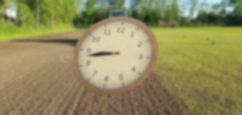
8h43
